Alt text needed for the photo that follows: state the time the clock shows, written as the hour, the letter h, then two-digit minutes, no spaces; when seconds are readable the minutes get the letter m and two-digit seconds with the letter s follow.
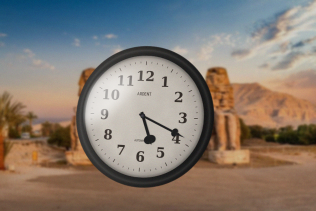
5h19
